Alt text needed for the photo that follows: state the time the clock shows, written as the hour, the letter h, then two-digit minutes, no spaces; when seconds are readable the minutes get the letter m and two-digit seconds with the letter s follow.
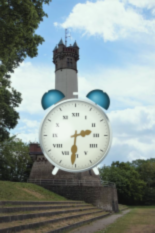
2h31
